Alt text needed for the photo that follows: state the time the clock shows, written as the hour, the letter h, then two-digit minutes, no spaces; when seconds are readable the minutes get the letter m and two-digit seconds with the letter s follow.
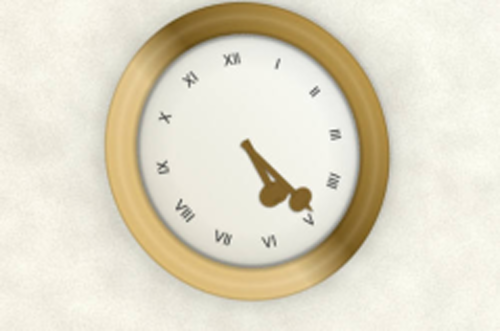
5h24
